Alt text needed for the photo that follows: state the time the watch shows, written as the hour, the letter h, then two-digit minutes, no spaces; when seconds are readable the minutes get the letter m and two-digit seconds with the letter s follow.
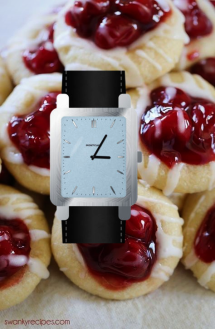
3h05
